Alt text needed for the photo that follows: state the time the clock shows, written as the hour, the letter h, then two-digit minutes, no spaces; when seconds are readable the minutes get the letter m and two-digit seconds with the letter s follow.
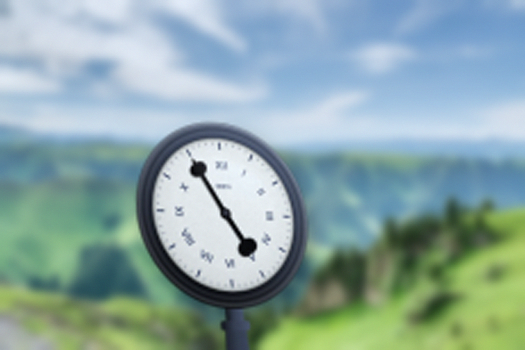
4h55
